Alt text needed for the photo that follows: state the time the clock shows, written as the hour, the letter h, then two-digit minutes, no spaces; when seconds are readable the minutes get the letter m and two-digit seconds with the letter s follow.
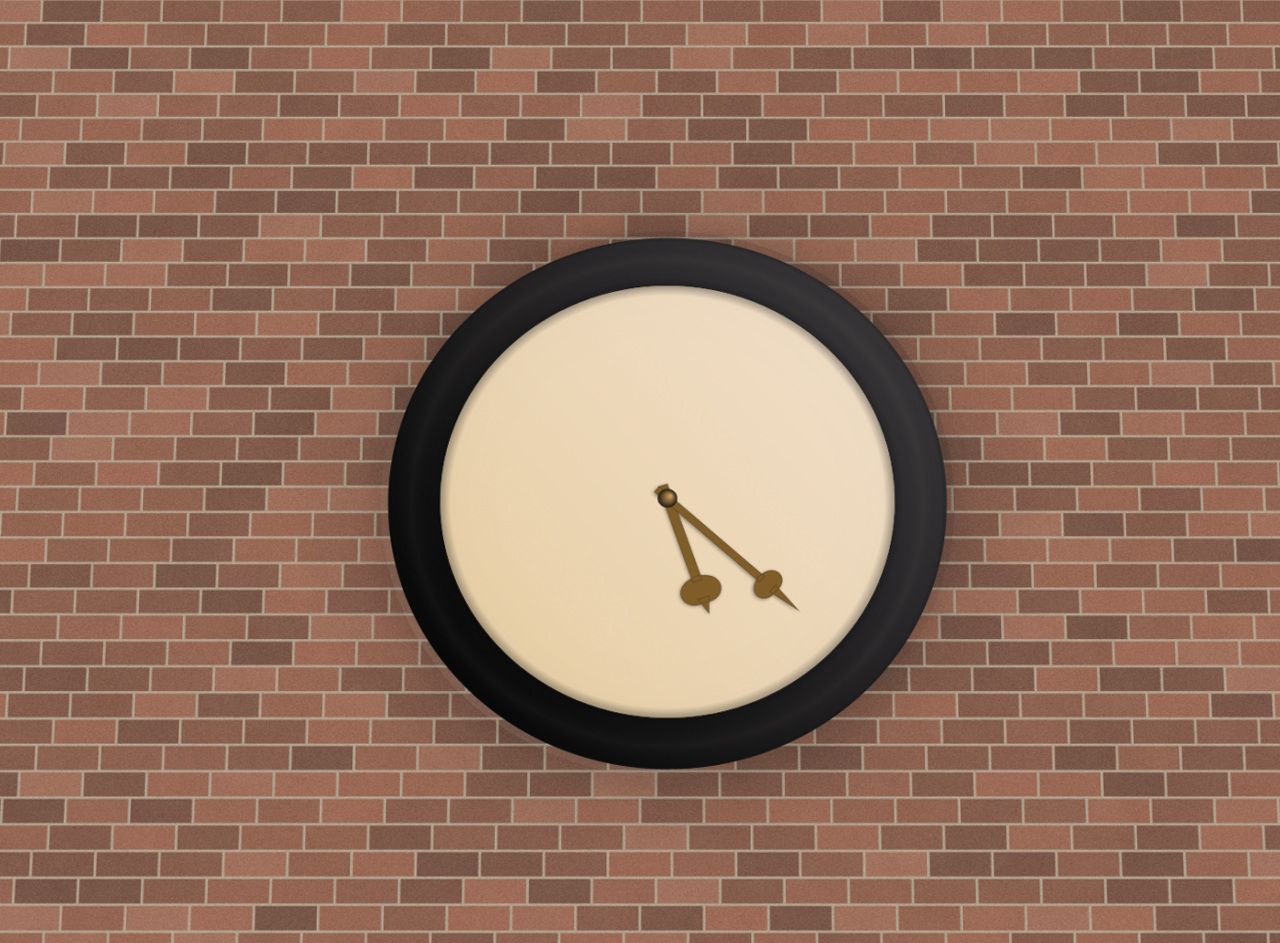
5h22
